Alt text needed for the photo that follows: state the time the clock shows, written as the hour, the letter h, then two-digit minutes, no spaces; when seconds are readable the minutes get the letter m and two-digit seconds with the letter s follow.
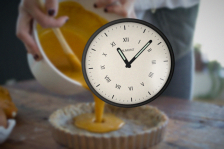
11h08
